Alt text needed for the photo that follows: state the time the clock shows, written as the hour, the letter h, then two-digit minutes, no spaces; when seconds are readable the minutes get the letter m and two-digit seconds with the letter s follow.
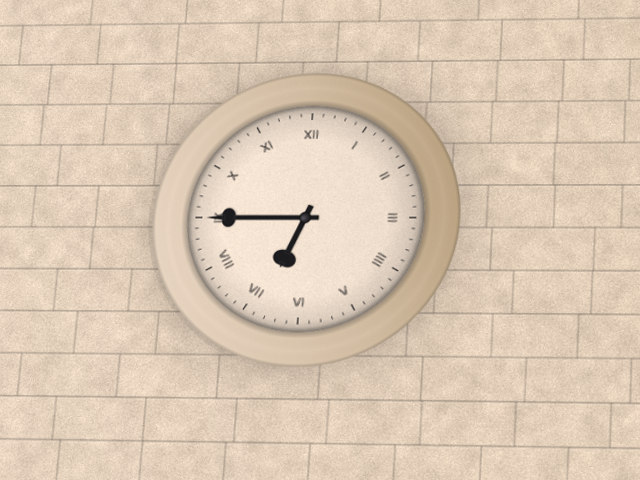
6h45
